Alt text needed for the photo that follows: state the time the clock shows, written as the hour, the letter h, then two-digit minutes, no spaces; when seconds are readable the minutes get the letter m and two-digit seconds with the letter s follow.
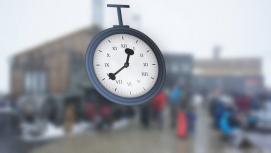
12h39
